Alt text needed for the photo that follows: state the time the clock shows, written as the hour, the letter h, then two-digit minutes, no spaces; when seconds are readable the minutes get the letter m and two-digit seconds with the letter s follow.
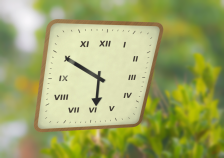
5h50
